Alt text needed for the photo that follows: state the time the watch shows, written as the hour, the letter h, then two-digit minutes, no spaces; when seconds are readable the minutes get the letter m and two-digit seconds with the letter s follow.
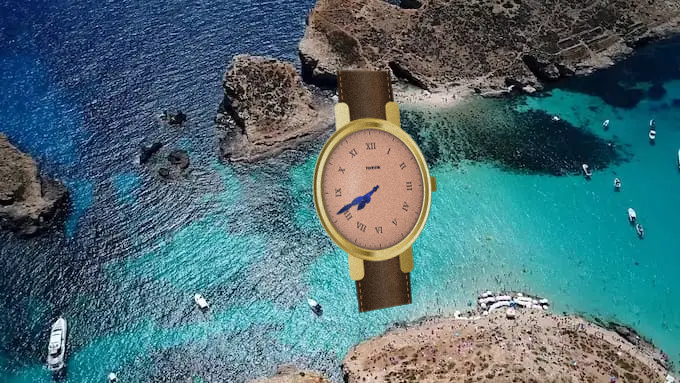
7h41
